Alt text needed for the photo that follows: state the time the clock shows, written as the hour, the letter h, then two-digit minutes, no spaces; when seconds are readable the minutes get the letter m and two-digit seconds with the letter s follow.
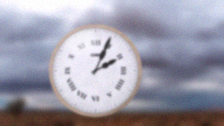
2h04
